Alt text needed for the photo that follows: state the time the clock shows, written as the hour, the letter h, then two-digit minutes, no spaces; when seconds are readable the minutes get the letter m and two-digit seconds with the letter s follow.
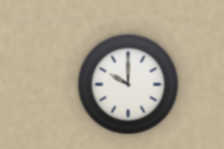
10h00
